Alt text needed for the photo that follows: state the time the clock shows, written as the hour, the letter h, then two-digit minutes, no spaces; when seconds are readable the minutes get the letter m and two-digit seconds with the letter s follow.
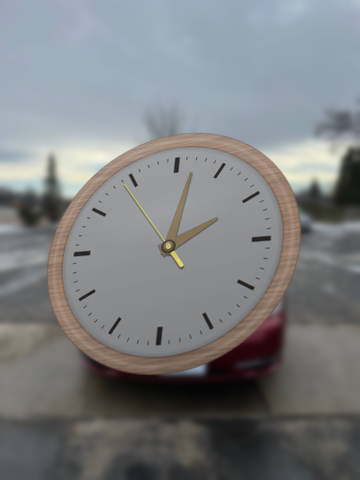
2h01m54s
